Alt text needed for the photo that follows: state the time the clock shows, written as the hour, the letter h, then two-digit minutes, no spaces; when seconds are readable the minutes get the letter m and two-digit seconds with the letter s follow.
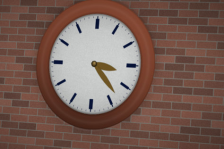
3h23
